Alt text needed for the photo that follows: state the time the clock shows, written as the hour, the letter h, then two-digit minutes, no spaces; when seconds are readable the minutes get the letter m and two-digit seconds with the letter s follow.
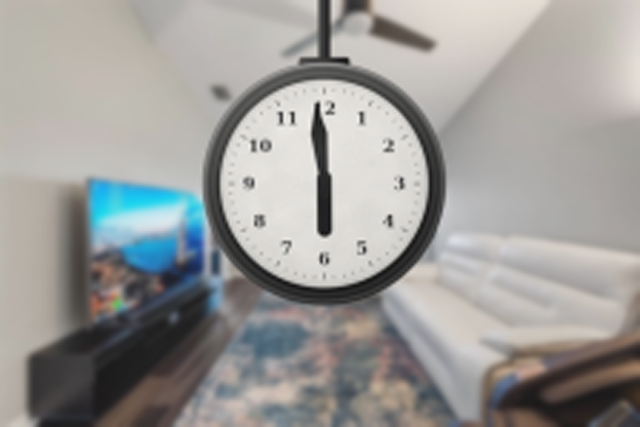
5h59
